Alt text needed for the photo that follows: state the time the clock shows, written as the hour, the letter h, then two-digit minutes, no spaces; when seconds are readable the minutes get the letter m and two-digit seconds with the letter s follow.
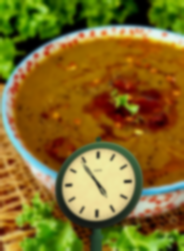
4h54
